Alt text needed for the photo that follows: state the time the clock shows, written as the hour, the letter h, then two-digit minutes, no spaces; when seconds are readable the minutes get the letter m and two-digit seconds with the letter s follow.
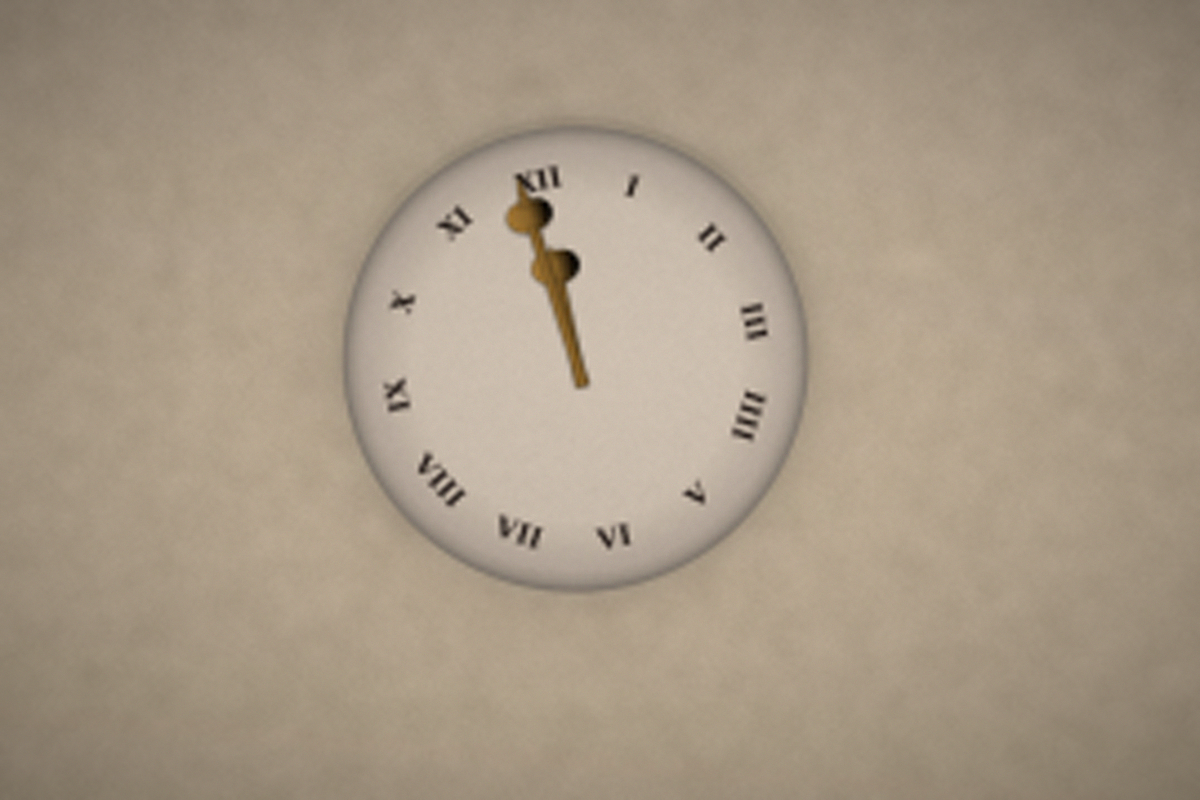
11h59
